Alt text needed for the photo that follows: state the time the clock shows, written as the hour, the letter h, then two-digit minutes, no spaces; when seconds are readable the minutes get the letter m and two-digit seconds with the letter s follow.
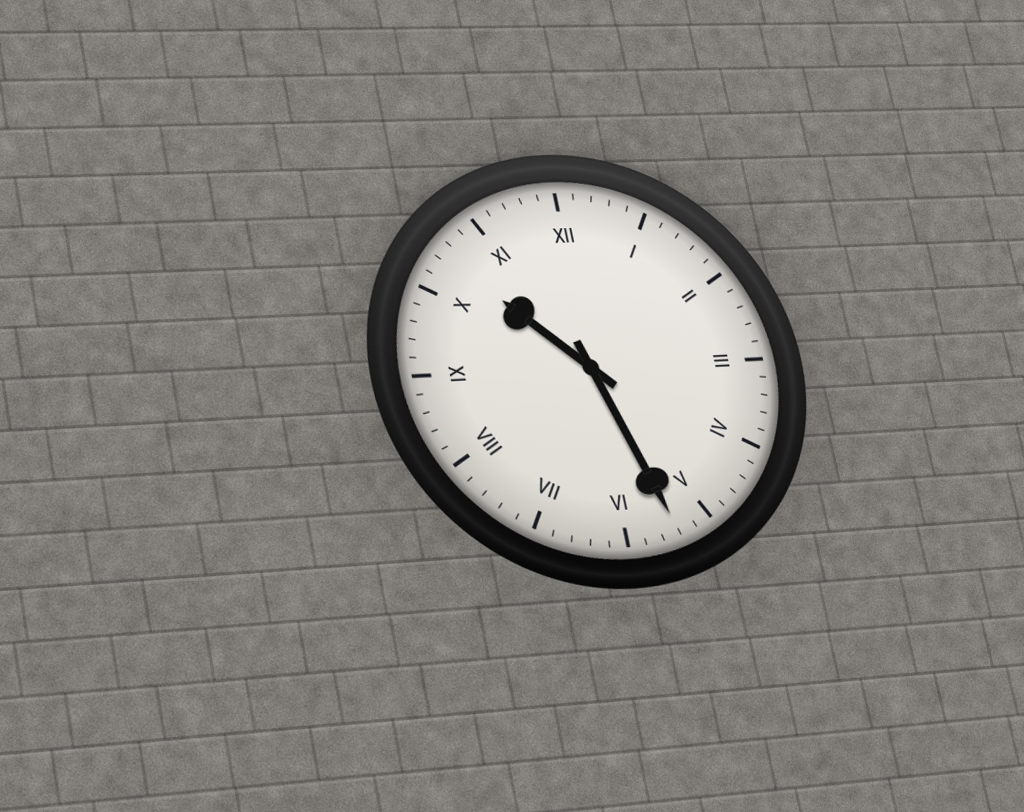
10h27
